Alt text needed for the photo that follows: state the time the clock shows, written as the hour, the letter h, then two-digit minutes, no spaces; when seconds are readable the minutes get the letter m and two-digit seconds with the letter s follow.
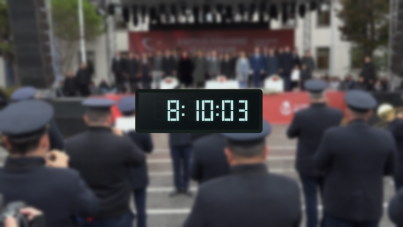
8h10m03s
